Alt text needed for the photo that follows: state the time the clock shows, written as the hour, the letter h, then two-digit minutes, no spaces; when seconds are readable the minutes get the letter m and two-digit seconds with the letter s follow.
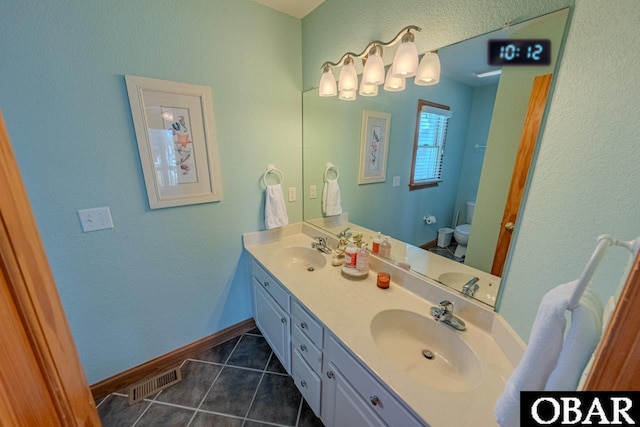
10h12
